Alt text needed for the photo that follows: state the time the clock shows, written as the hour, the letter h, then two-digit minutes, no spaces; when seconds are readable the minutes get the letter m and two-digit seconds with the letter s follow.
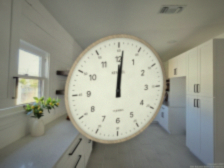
12h01
